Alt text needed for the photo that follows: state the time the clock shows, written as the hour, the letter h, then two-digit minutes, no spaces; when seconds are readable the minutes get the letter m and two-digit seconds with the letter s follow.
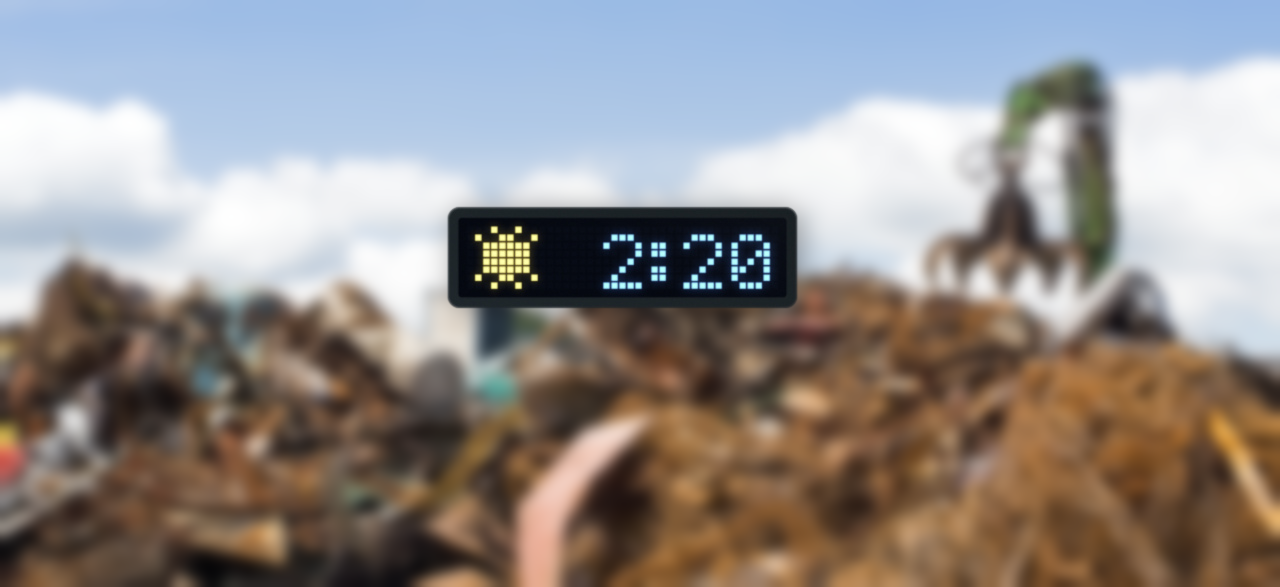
2h20
